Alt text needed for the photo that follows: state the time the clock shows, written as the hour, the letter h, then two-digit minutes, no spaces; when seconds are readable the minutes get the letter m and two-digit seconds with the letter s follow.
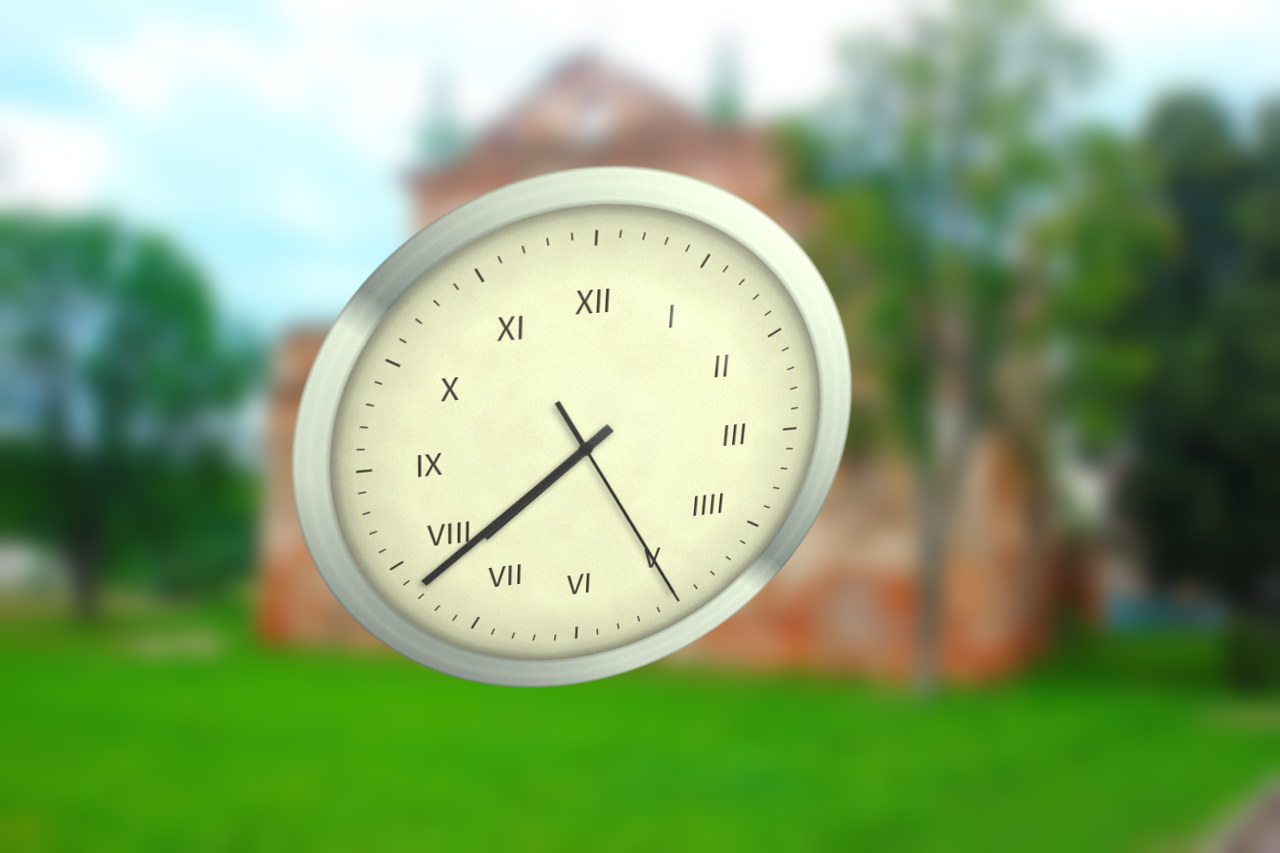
7h38m25s
